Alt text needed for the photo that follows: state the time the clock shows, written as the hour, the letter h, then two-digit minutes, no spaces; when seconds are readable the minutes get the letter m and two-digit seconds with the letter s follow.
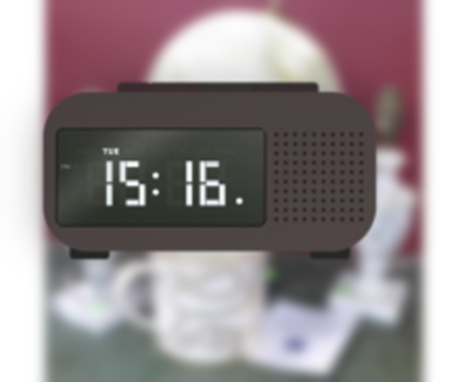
15h16
